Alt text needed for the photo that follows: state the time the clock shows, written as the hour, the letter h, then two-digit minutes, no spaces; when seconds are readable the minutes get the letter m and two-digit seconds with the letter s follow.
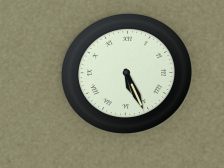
5h26
